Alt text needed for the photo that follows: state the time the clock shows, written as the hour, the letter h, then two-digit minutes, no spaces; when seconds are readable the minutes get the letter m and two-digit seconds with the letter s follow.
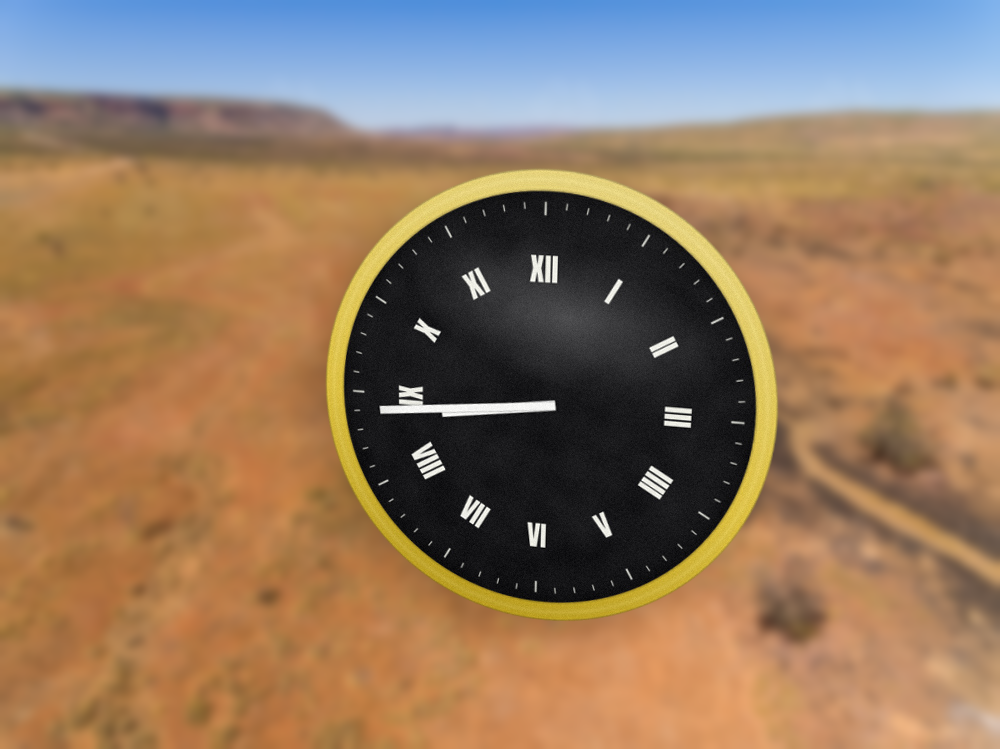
8h44
